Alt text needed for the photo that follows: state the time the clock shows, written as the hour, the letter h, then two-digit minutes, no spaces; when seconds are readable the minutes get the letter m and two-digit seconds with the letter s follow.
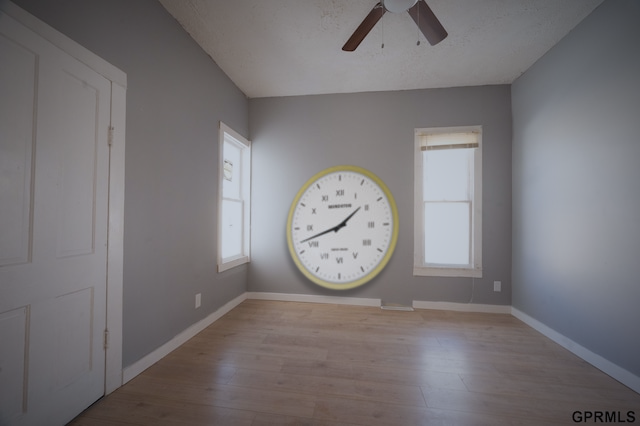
1h42
